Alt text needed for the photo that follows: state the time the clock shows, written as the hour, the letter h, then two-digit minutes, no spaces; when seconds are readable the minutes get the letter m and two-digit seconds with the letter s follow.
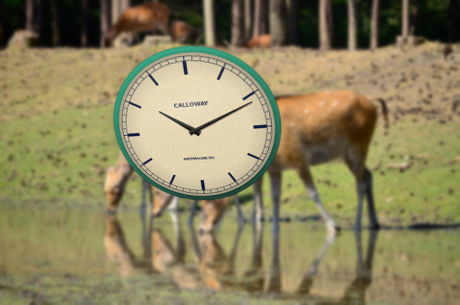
10h11
